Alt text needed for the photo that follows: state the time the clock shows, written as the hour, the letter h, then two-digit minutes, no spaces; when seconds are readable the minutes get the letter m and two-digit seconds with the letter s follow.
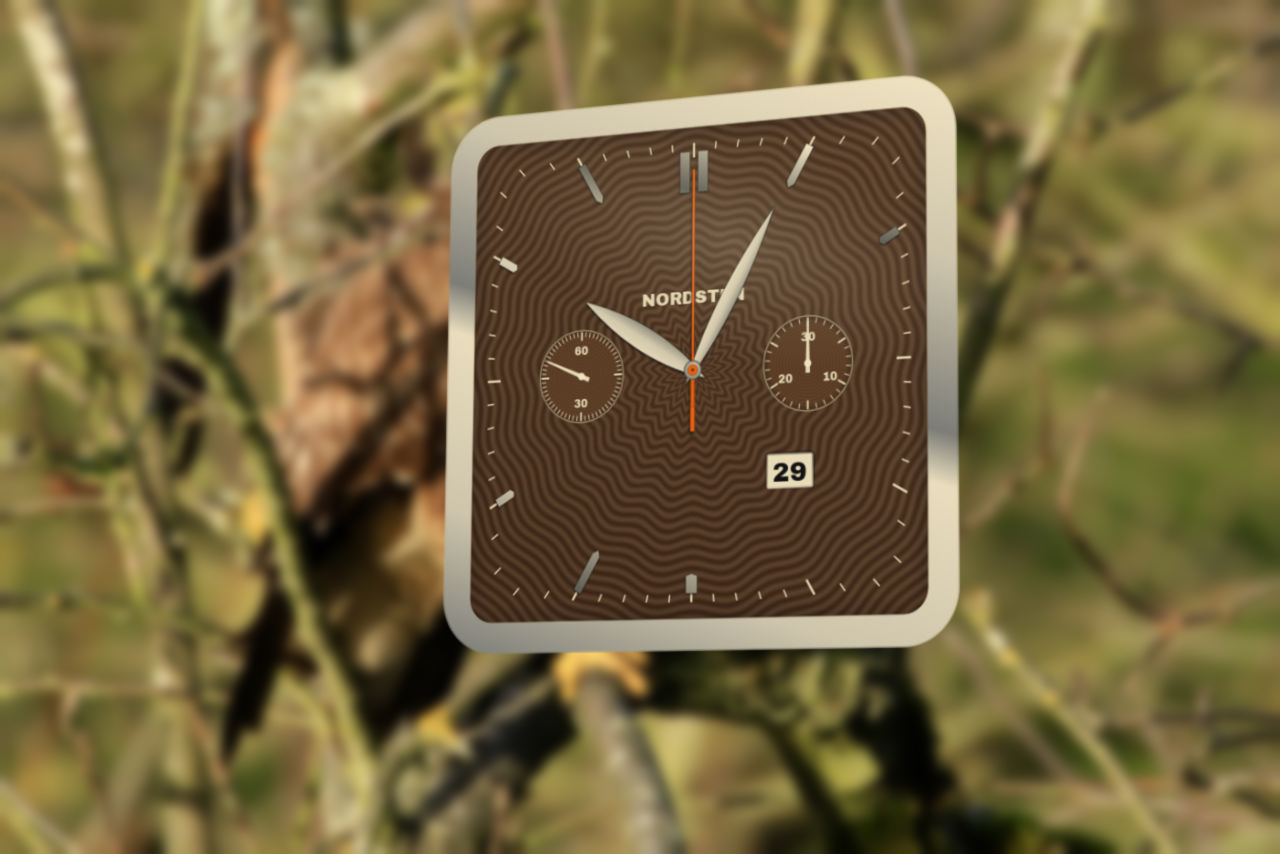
10h04m49s
